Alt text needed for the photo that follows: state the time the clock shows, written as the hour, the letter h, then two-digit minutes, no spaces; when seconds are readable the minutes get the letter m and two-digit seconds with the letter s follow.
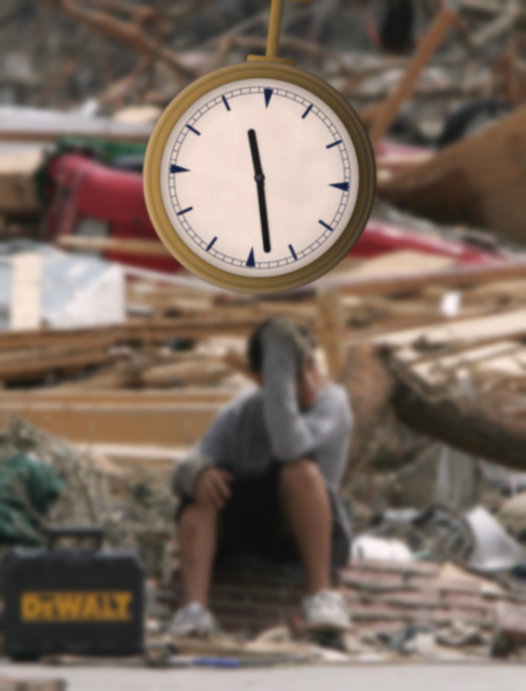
11h28
